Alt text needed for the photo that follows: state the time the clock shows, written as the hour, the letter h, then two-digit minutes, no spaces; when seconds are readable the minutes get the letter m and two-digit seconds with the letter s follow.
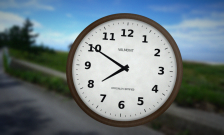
7h50
